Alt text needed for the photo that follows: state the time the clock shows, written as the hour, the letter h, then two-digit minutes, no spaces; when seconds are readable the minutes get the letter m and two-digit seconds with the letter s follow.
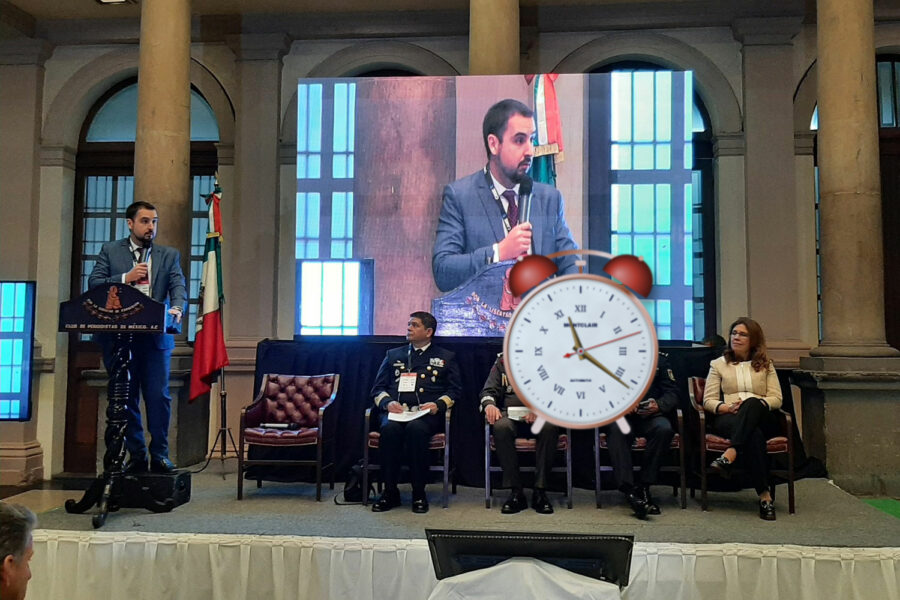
11h21m12s
